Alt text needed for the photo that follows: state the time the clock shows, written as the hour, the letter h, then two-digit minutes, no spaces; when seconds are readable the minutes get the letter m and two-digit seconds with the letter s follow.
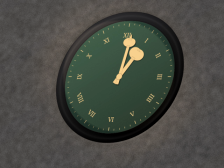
1h01
